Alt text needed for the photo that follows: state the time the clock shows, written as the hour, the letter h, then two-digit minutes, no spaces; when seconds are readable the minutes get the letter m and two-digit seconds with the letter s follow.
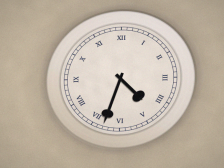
4h33
